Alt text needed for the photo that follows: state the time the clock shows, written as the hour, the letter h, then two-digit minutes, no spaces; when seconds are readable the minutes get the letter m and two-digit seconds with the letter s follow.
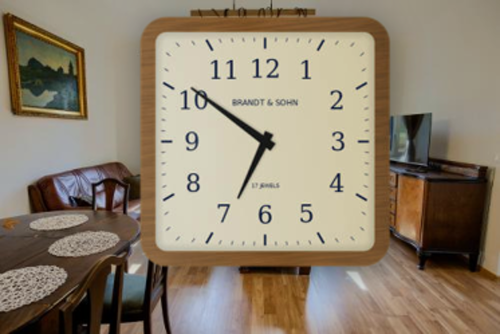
6h51
